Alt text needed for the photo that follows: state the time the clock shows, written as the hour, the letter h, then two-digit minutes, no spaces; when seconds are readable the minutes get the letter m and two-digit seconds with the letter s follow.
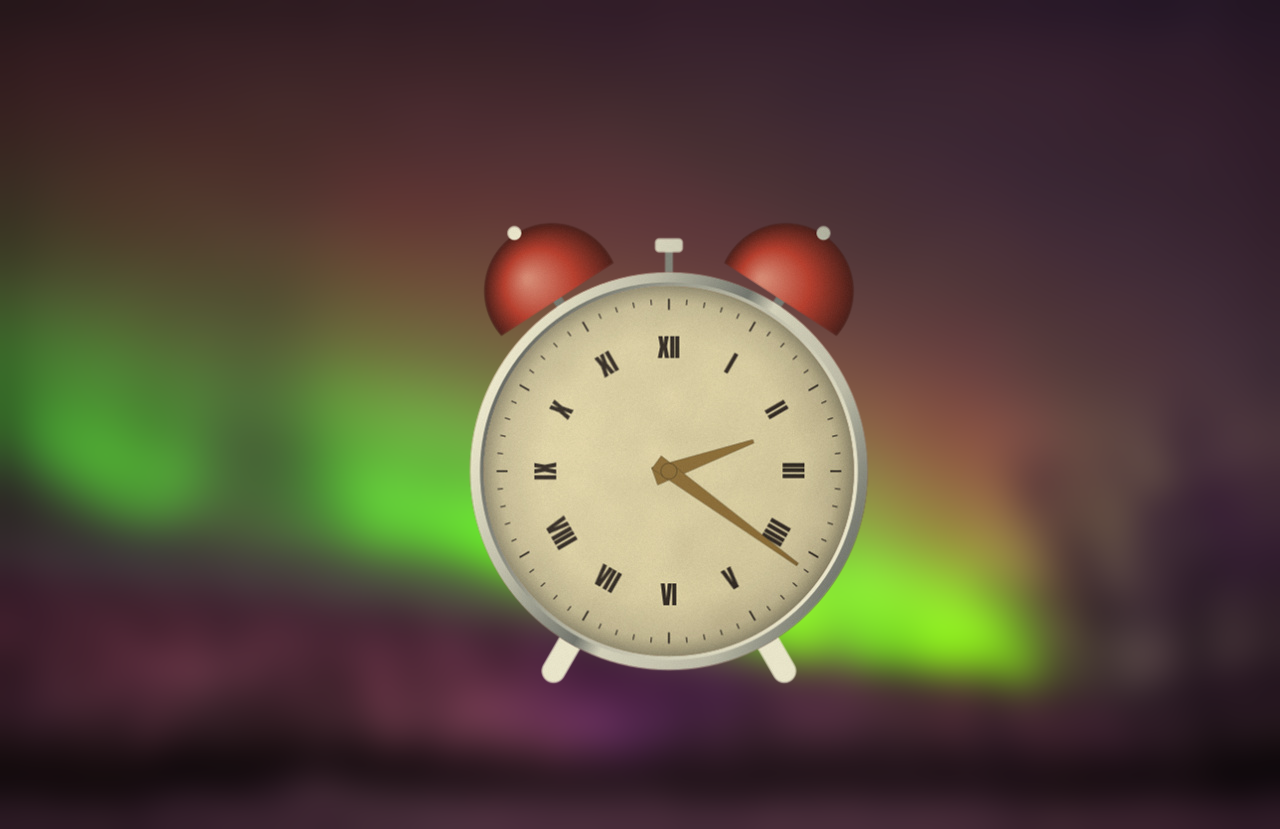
2h21
